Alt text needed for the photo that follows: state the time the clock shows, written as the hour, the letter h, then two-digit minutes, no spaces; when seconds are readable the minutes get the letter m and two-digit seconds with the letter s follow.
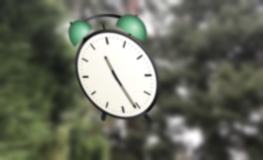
11h26
